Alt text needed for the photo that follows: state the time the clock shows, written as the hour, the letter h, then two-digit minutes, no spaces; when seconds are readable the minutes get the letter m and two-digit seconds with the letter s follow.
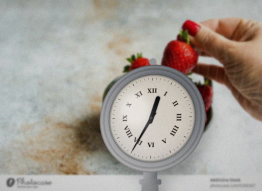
12h35
